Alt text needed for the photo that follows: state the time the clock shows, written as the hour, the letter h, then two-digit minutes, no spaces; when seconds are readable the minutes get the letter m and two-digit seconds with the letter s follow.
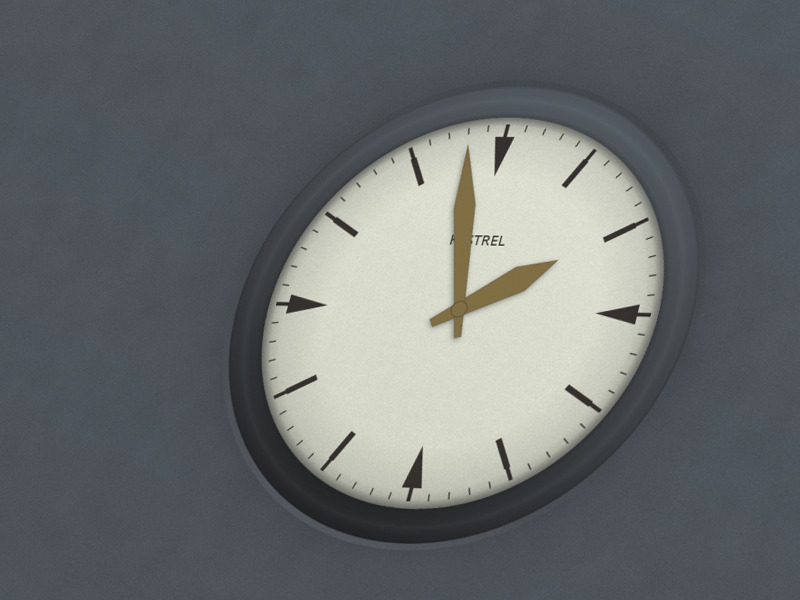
1h58
